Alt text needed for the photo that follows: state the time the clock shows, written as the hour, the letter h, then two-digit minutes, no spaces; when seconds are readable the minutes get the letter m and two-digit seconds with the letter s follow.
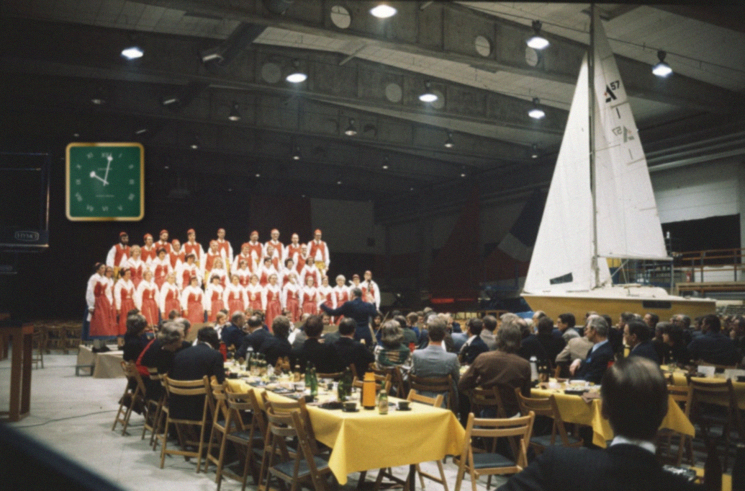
10h02
